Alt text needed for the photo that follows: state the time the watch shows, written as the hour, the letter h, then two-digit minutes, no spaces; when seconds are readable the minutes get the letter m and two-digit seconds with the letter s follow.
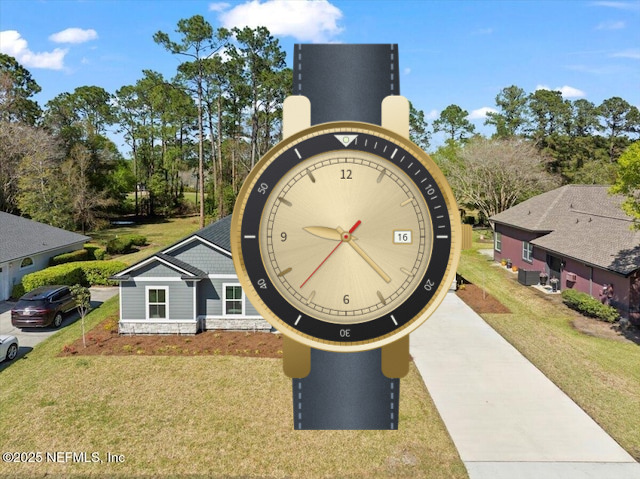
9h22m37s
